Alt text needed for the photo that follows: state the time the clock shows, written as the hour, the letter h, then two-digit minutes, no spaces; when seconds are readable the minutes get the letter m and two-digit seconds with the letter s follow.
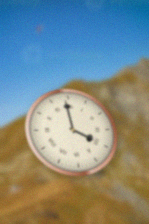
3h59
